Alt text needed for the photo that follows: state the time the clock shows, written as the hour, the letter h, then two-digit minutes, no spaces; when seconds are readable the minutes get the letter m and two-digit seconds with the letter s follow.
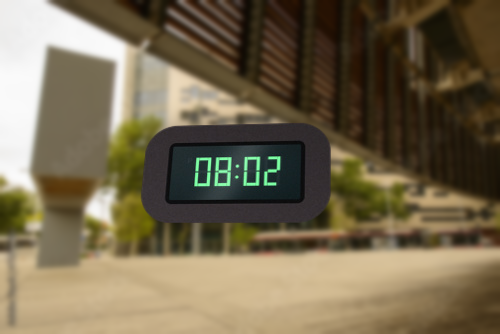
8h02
